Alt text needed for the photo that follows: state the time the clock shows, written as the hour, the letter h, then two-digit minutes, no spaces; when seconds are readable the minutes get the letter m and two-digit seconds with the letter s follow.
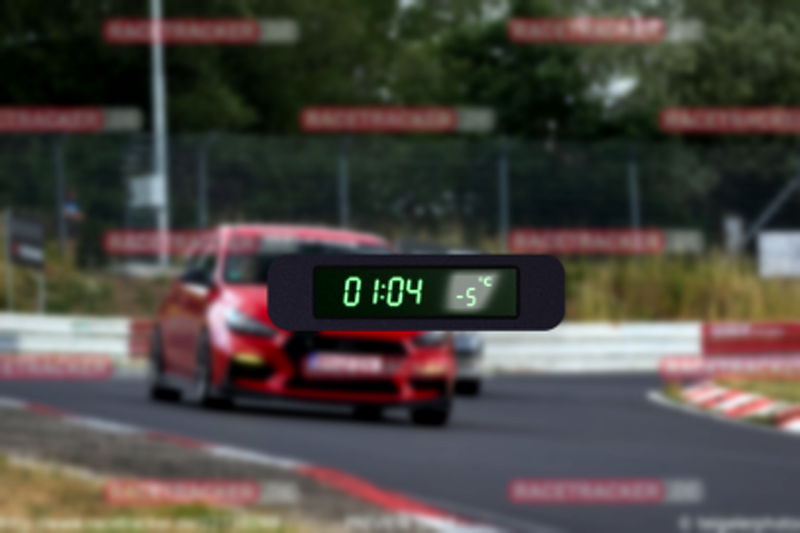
1h04
